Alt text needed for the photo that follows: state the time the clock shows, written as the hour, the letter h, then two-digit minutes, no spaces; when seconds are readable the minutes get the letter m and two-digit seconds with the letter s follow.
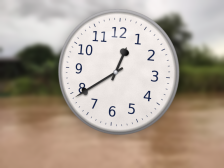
12h39
